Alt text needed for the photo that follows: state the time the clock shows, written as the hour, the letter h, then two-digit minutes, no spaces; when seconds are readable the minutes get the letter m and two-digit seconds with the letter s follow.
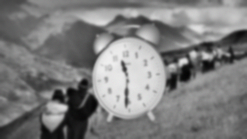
11h31
